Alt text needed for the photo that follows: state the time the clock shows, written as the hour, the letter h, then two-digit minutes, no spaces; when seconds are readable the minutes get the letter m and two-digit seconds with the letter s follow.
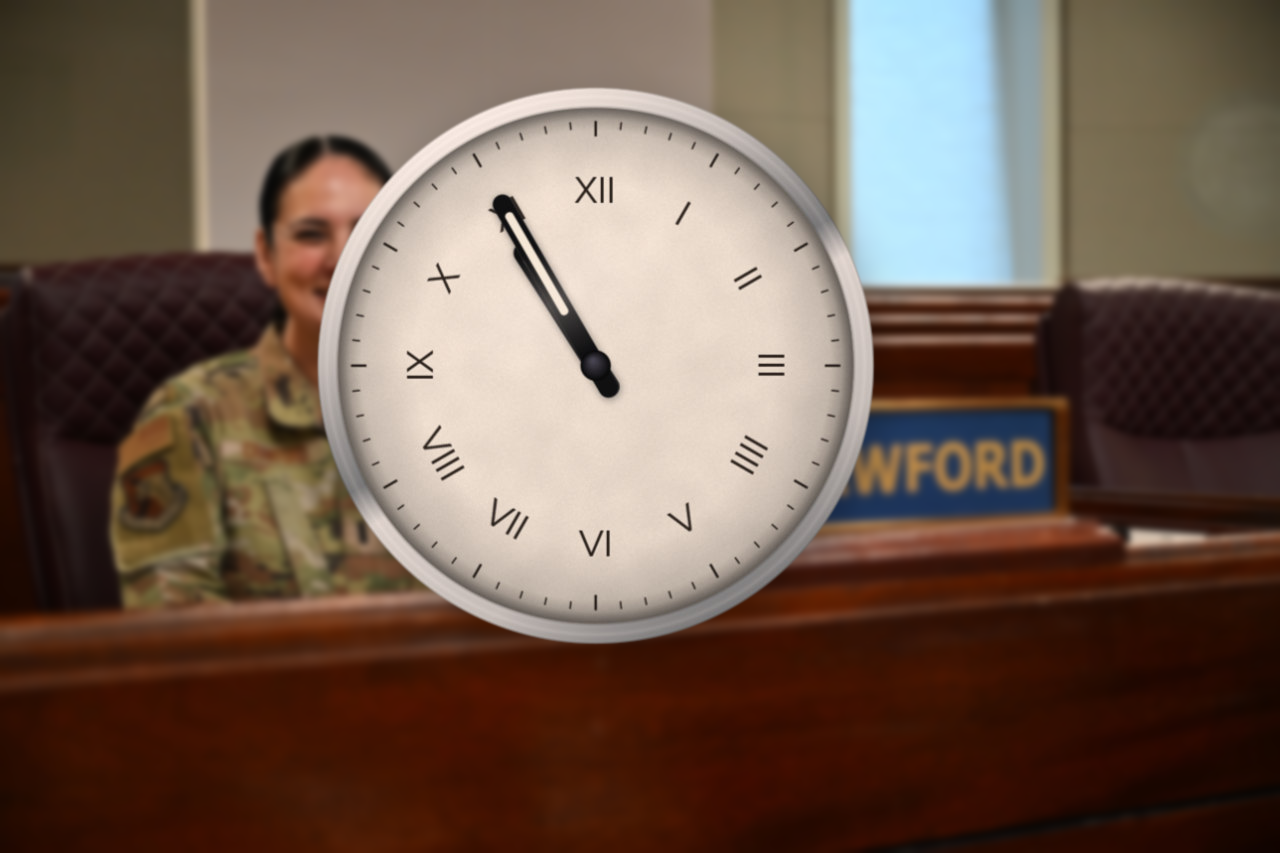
10h55
